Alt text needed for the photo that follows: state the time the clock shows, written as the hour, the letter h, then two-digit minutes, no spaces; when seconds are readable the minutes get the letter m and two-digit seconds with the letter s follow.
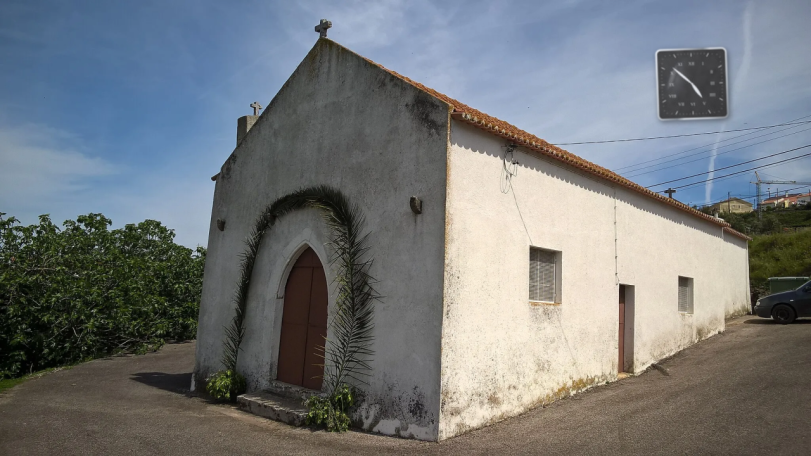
4h52
